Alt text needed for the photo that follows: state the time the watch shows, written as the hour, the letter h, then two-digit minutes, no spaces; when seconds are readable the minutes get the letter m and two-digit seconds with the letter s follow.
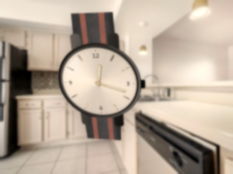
12h18
